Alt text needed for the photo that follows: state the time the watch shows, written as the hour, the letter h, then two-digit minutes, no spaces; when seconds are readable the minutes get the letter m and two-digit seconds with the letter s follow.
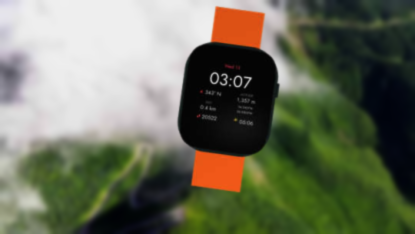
3h07
